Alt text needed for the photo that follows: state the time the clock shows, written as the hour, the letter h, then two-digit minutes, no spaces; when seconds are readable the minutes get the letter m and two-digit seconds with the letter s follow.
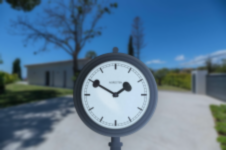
1h50
